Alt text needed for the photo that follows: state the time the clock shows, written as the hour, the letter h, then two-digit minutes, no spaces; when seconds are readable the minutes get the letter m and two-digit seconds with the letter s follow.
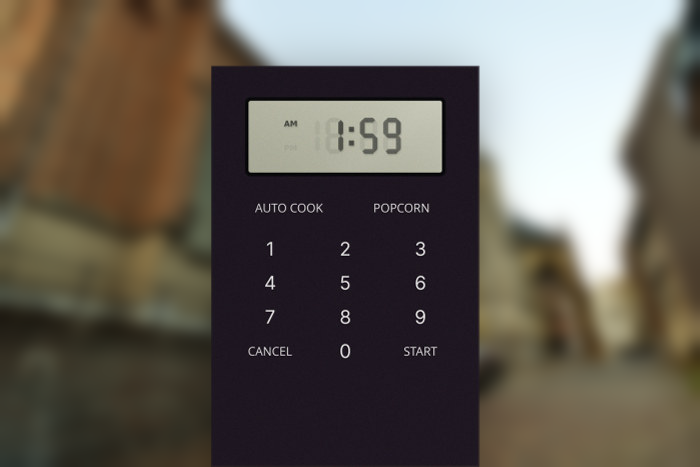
1h59
